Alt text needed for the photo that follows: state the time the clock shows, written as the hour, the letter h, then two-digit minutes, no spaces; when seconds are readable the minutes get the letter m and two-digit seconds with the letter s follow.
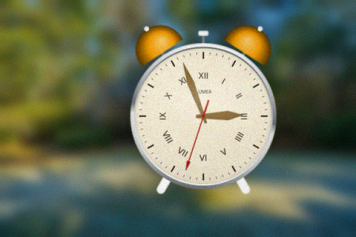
2h56m33s
